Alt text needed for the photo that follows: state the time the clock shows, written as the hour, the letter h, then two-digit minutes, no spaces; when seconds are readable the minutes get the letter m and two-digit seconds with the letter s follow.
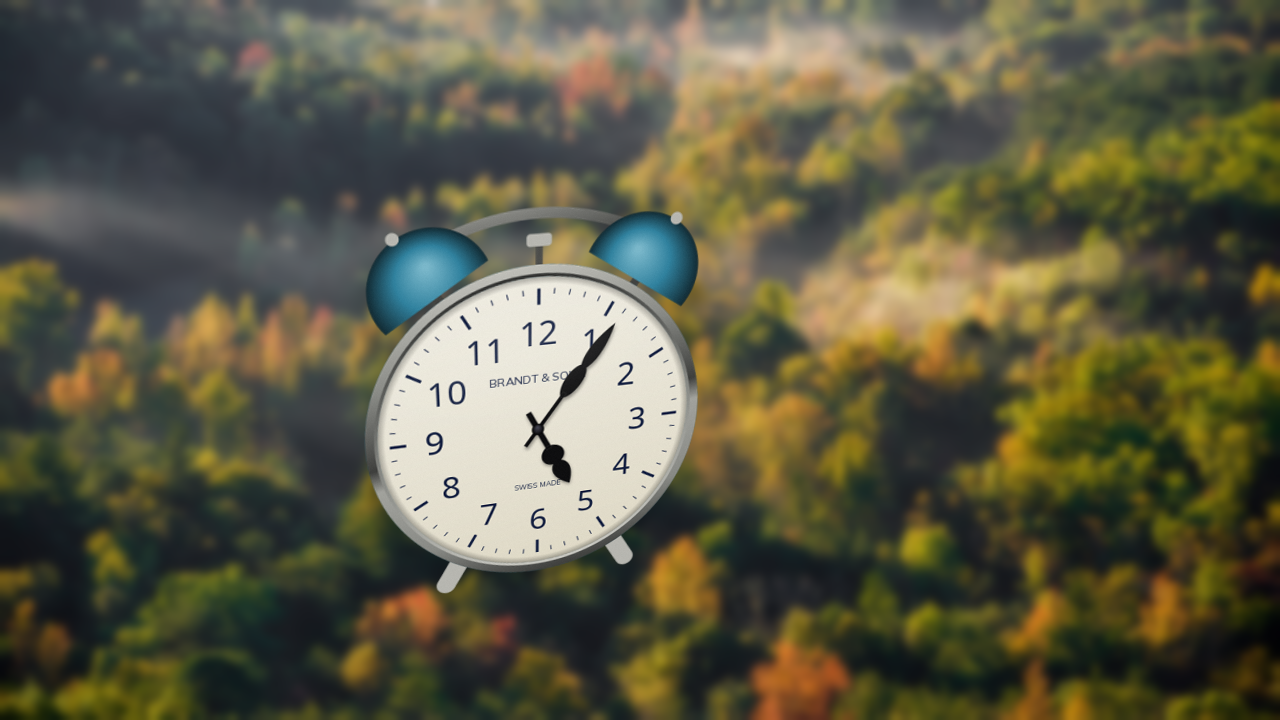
5h06
